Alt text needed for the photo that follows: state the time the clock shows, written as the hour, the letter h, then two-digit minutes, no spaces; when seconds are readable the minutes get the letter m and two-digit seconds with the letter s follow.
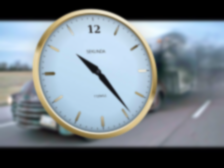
10h24
